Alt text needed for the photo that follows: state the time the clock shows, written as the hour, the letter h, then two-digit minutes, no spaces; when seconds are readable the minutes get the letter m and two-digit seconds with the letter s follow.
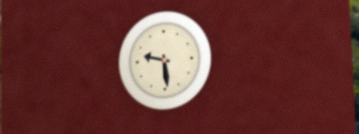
9h29
